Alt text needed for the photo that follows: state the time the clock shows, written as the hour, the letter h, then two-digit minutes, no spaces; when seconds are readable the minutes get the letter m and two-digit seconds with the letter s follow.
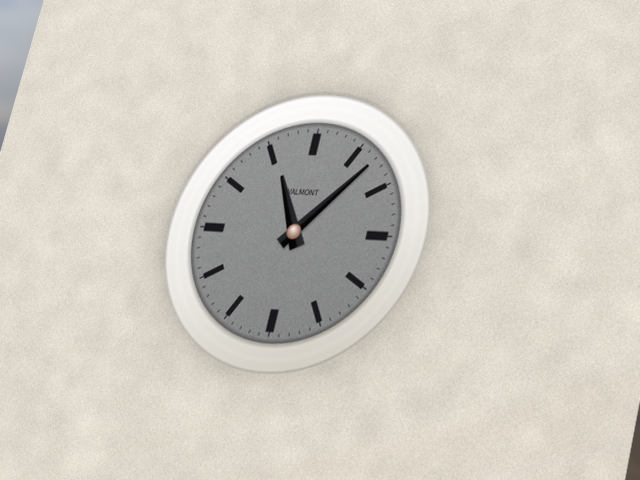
11h07
